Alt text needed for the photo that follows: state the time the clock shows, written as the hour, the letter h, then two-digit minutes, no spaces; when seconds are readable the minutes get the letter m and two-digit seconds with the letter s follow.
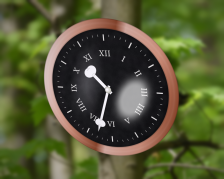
10h33
